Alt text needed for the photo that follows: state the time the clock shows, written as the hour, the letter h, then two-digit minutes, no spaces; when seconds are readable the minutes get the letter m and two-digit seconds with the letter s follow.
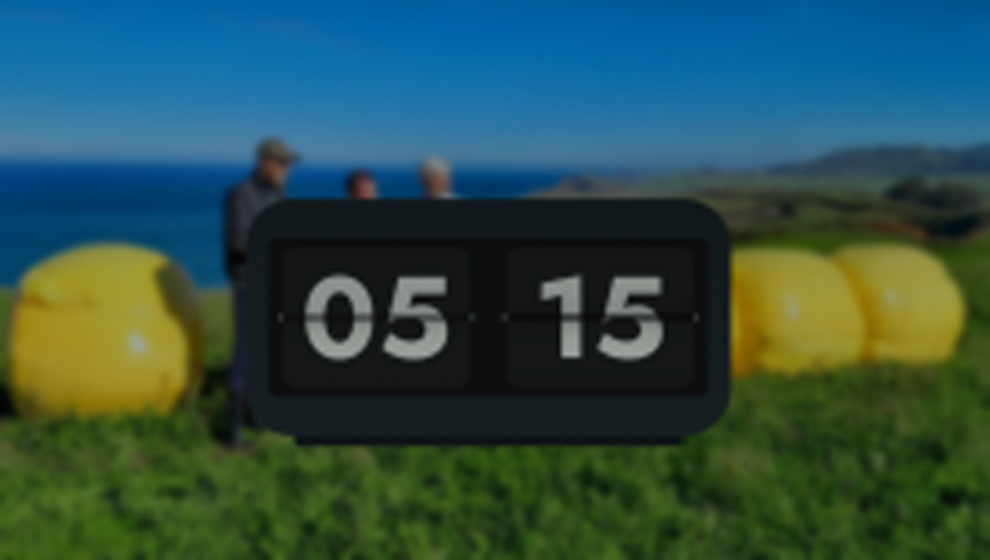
5h15
